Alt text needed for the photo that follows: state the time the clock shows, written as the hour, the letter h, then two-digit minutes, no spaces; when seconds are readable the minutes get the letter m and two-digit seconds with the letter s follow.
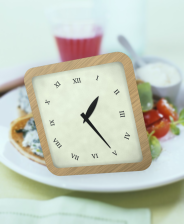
1h25
